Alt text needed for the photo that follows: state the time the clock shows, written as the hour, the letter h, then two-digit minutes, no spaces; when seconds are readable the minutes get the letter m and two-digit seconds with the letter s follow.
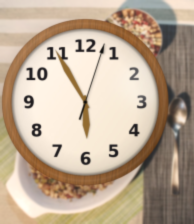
5h55m03s
